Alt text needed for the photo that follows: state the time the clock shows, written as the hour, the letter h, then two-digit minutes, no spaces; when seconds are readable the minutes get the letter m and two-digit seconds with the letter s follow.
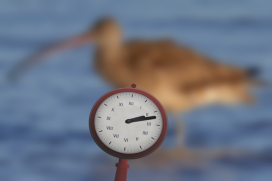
2h12
